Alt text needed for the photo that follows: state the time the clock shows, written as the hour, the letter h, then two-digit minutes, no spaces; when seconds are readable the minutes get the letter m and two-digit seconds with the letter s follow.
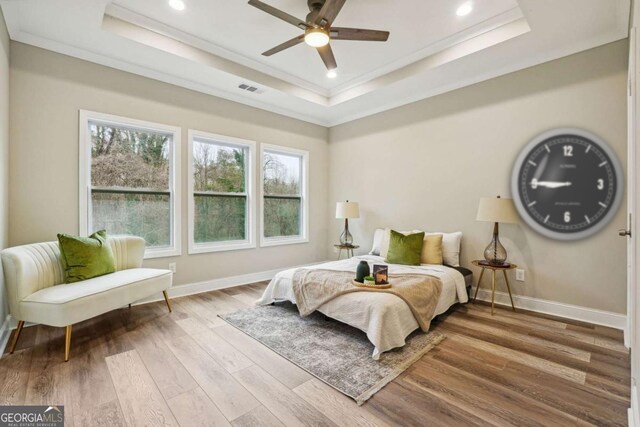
8h45
